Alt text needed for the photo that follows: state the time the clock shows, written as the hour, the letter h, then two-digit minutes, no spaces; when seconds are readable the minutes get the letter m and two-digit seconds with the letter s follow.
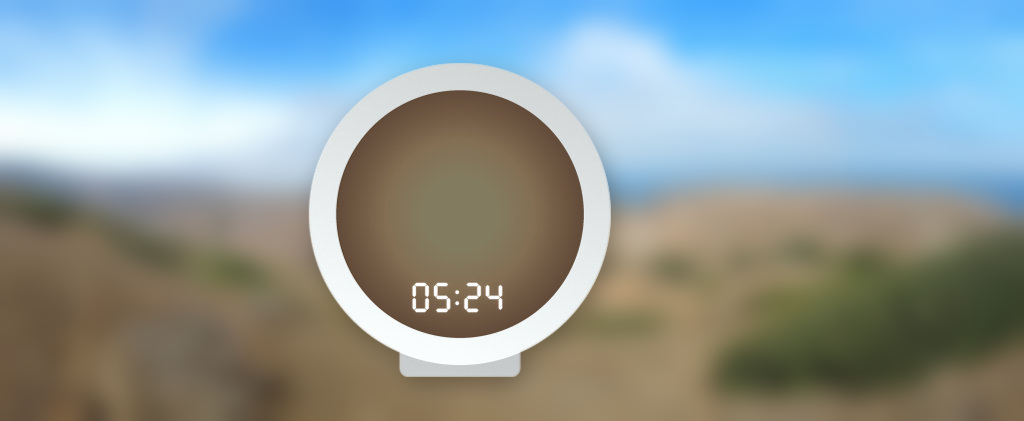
5h24
